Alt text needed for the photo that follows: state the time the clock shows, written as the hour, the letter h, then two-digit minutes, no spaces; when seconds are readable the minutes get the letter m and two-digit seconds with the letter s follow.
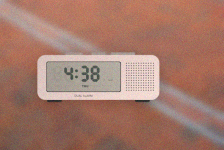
4h38
